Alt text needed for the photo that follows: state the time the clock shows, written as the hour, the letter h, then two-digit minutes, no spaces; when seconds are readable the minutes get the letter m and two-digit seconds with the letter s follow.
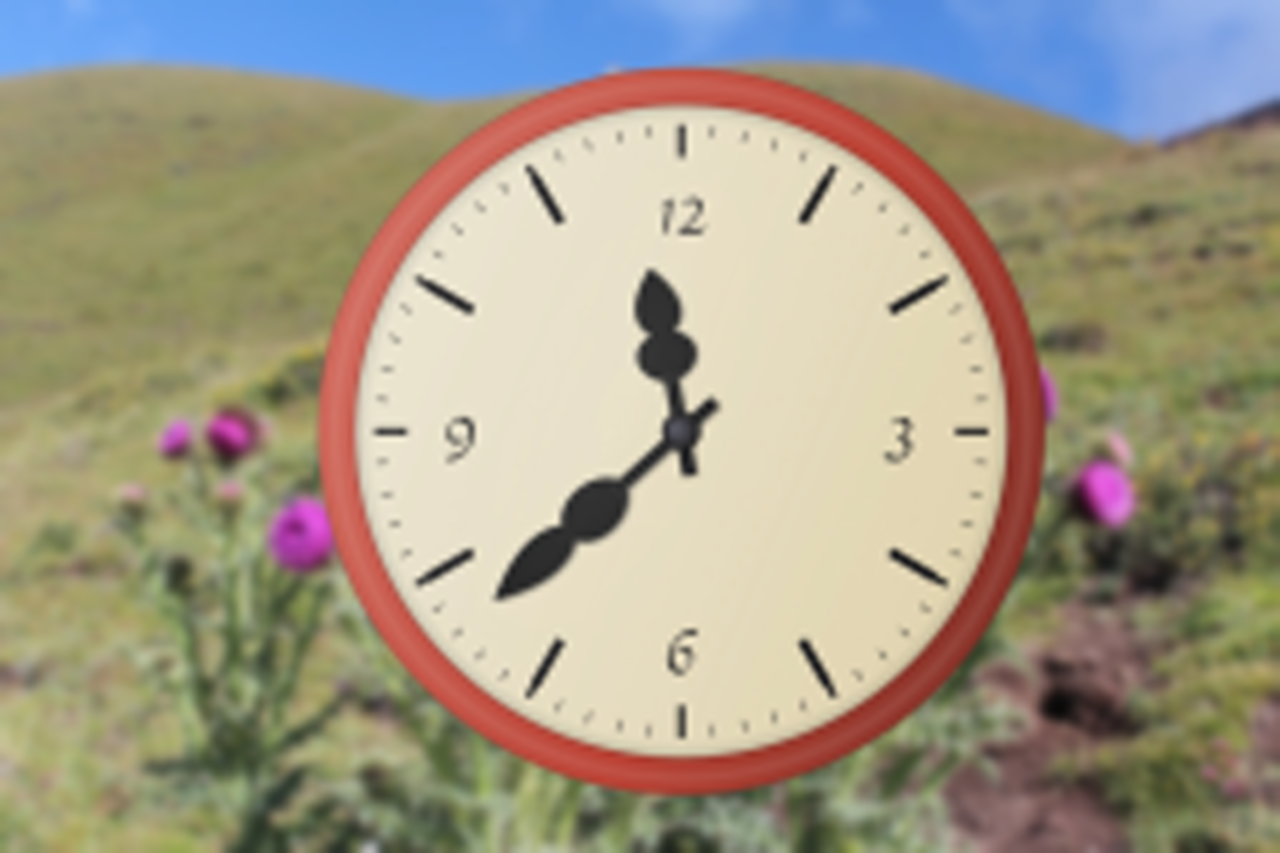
11h38
